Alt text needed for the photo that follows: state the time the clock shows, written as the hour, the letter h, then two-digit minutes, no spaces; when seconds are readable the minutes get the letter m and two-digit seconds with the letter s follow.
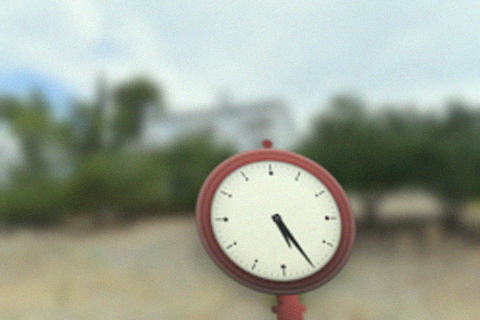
5h25
